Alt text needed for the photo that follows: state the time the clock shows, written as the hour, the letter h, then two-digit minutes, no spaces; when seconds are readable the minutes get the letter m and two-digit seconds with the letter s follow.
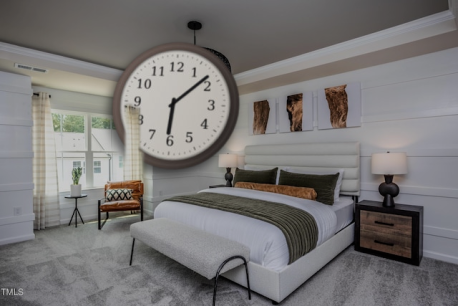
6h08
